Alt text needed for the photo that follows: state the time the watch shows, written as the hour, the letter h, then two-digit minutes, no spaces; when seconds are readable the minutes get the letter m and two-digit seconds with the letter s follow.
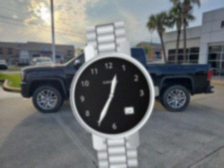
12h35
